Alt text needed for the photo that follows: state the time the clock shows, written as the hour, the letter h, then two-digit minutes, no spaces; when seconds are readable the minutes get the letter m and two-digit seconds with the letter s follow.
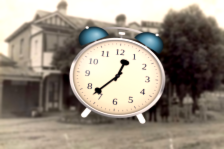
12h37
